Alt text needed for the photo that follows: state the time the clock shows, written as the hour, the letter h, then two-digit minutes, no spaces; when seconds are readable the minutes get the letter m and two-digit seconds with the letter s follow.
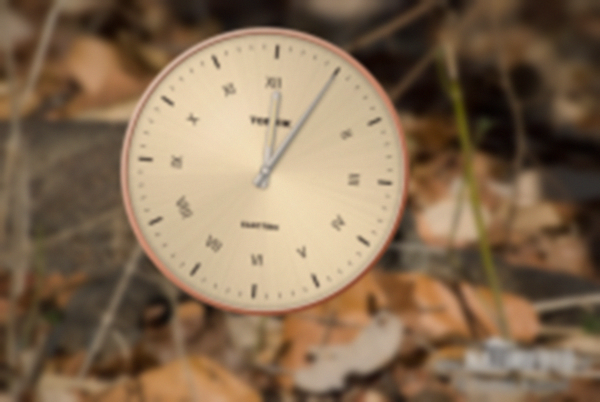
12h05
